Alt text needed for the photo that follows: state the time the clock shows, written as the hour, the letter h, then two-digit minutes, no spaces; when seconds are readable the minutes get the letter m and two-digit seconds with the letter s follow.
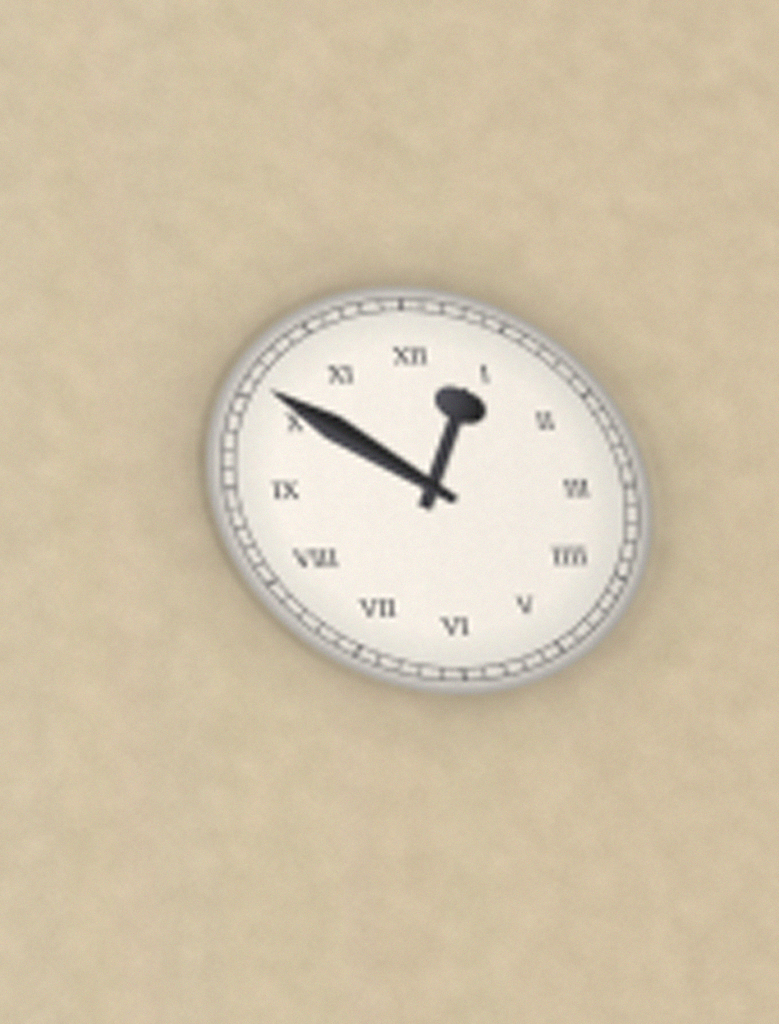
12h51
